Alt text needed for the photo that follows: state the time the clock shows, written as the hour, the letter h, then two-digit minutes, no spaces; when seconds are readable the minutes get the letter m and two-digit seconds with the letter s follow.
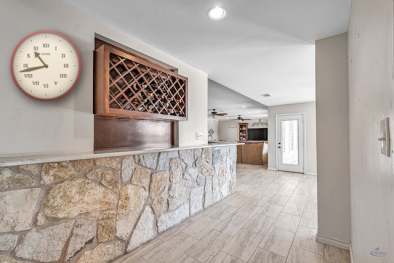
10h43
